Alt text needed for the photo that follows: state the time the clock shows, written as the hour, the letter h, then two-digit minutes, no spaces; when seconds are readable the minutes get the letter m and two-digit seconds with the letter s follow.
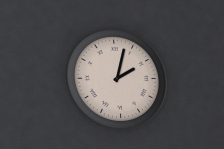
2h03
